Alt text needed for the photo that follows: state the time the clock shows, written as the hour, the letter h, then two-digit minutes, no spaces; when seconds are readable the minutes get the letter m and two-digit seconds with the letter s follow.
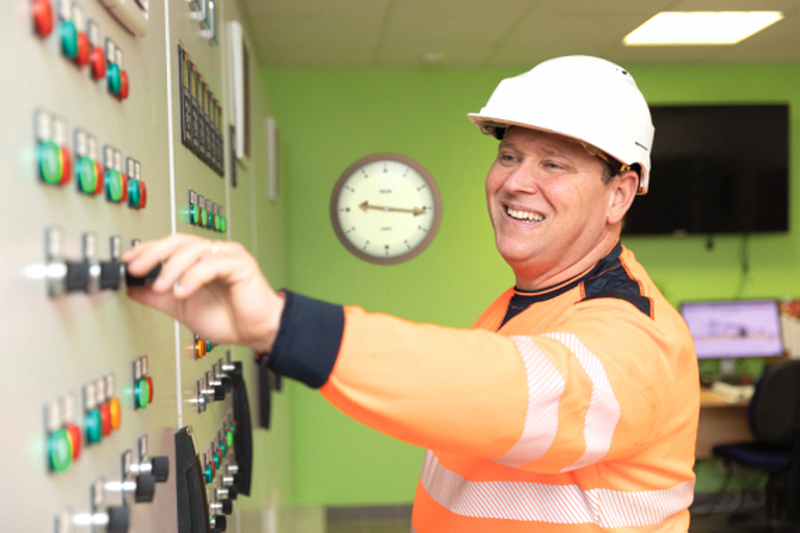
9h16
